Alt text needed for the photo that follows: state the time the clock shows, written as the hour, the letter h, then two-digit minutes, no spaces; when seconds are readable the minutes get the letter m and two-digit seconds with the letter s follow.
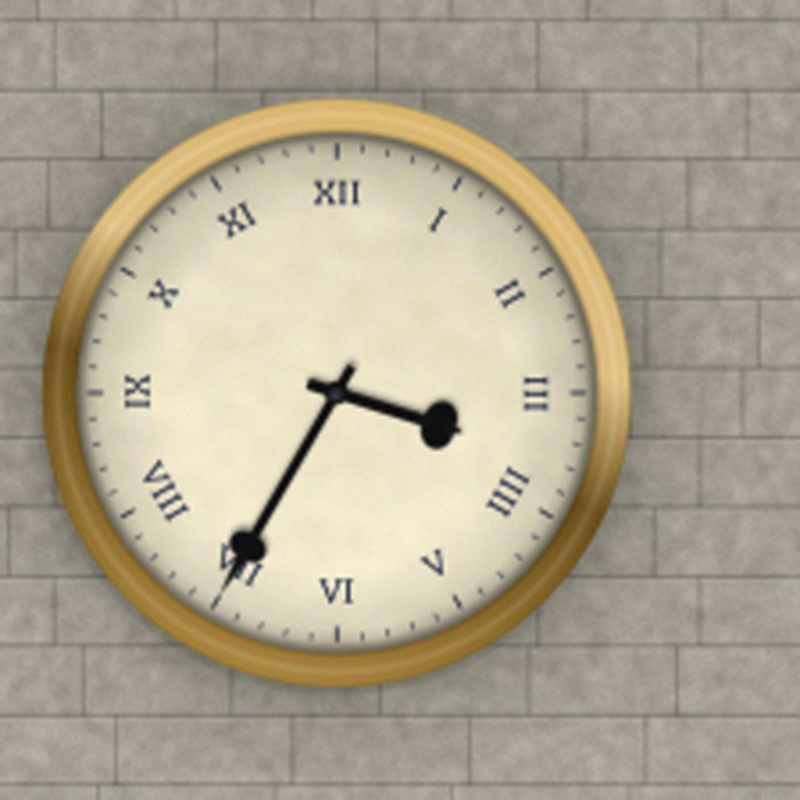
3h35
